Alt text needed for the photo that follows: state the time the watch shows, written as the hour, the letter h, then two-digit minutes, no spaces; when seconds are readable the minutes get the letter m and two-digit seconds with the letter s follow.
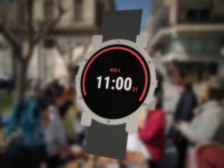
11h00
